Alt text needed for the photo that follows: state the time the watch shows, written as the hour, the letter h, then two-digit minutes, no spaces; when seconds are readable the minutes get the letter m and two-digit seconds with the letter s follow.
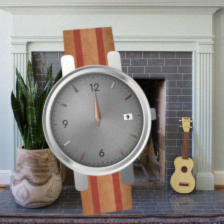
12h00
